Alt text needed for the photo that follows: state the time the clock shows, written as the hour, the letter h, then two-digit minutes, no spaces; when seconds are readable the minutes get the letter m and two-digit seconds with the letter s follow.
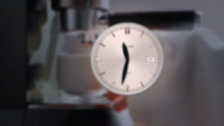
11h32
